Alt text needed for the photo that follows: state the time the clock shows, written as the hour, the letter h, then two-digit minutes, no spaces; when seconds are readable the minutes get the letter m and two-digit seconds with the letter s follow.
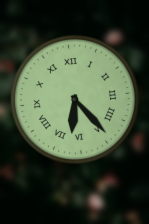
6h24
